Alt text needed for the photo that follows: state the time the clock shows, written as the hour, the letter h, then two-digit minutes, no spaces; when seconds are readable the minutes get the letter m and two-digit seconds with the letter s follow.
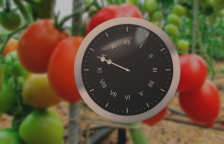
9h49
